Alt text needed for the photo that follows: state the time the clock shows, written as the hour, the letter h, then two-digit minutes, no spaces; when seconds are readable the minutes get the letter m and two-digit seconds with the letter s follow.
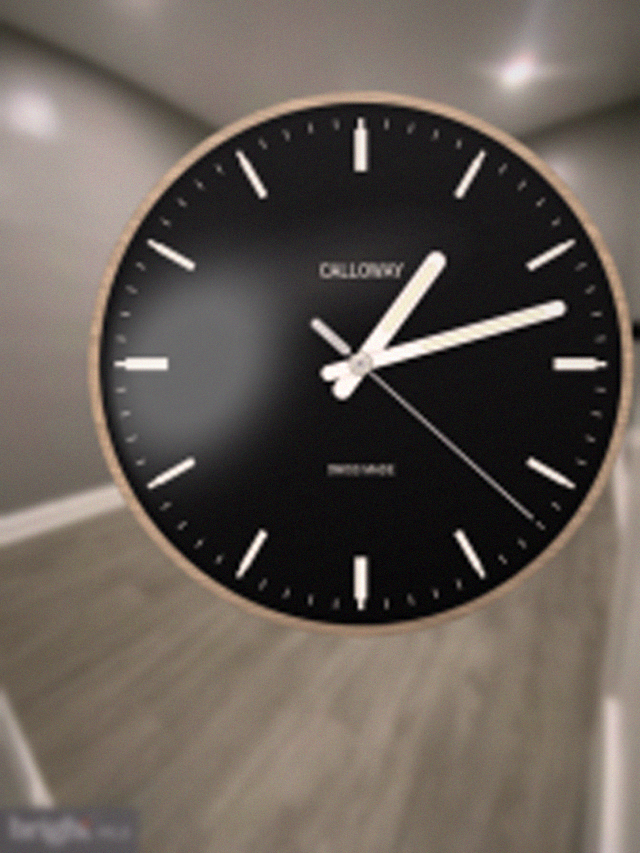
1h12m22s
